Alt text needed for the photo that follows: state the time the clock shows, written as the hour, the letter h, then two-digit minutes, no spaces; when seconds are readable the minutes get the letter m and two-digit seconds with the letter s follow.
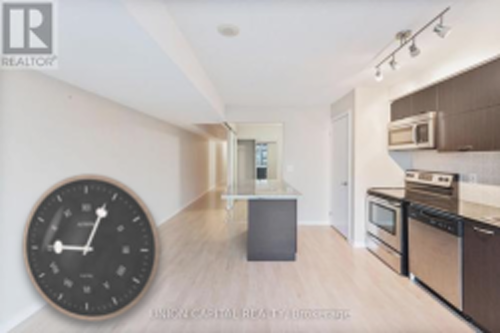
9h04
